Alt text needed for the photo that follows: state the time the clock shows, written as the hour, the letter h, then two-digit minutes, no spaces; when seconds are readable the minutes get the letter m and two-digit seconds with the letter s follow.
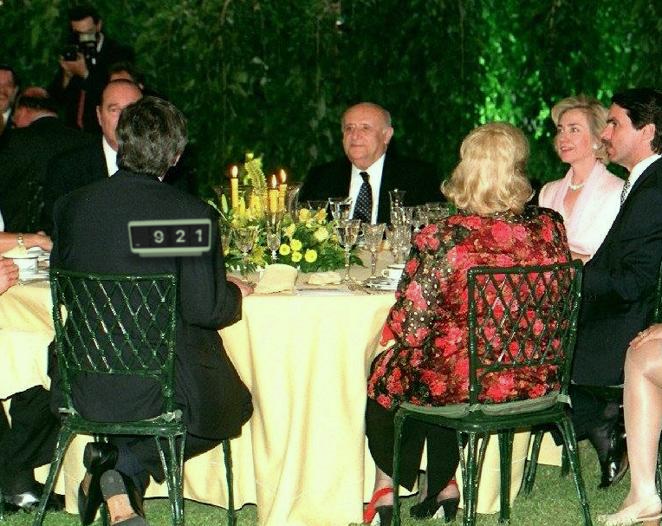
9h21
